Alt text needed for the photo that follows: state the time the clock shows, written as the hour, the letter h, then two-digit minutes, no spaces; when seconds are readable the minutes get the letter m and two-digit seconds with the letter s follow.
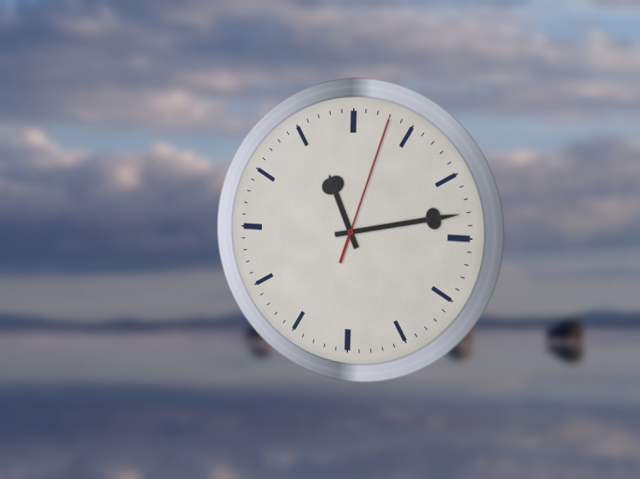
11h13m03s
